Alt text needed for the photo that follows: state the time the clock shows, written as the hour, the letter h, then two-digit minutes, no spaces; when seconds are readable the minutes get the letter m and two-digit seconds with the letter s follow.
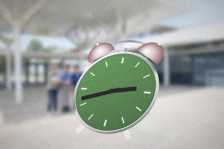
2h42
